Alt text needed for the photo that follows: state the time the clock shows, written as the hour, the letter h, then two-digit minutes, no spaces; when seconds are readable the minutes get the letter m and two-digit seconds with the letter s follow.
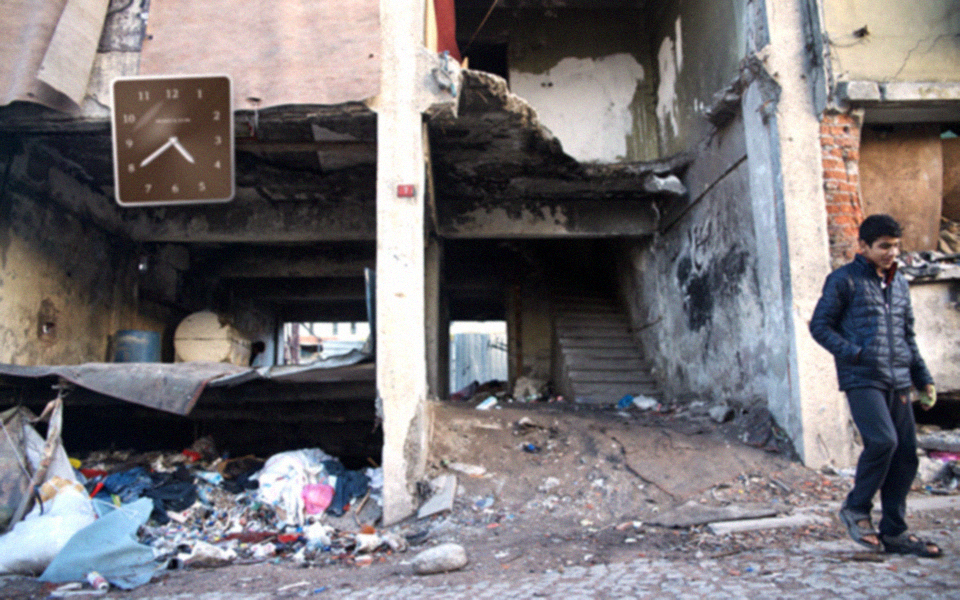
4h39
